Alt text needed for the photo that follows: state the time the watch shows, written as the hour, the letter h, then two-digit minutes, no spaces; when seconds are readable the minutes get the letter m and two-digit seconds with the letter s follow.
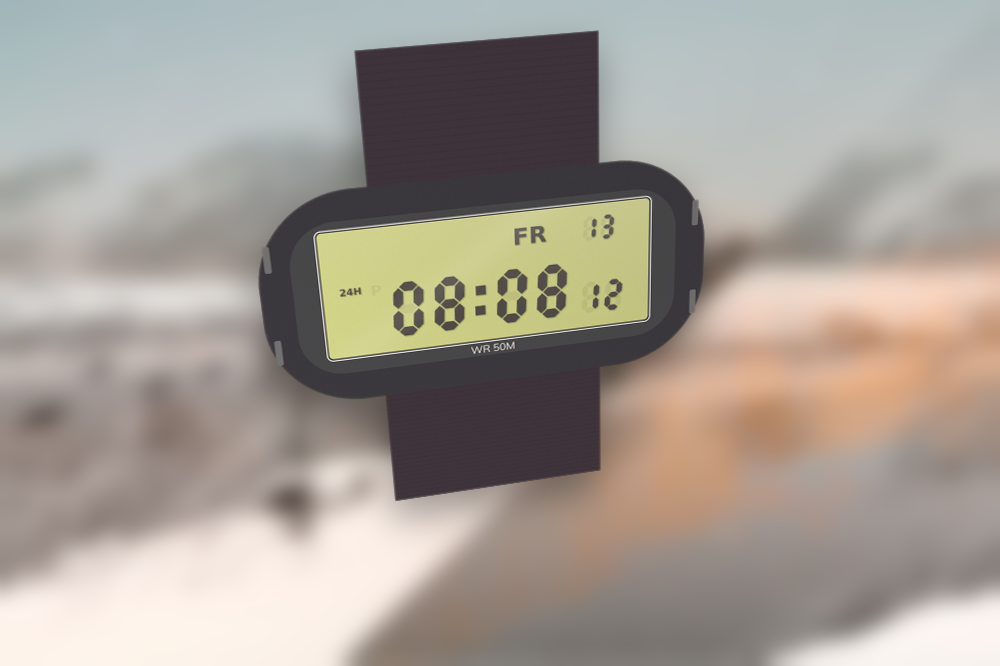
8h08m12s
